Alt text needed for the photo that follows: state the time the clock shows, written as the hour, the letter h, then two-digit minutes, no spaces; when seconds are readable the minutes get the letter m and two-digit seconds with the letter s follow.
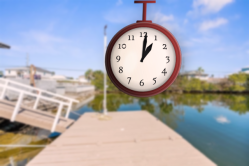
1h01
